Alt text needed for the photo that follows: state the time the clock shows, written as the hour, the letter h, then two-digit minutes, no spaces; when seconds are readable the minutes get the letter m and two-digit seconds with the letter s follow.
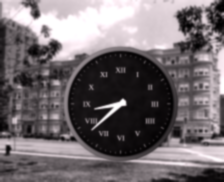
8h38
